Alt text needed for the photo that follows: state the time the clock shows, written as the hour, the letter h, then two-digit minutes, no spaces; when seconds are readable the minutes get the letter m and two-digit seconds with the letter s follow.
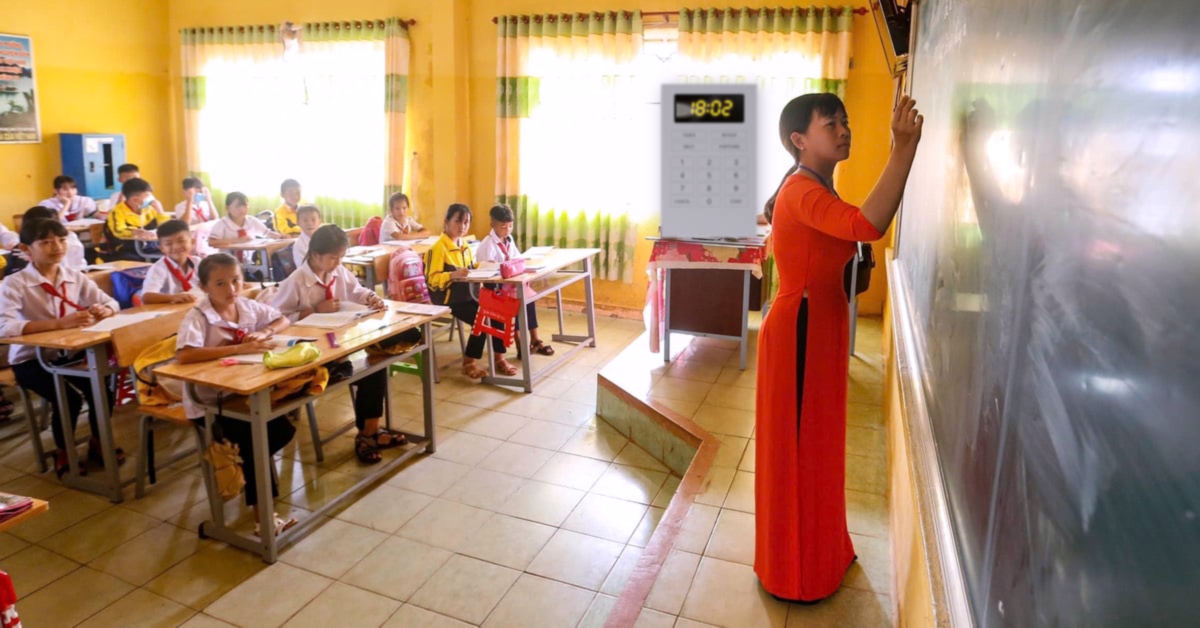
18h02
